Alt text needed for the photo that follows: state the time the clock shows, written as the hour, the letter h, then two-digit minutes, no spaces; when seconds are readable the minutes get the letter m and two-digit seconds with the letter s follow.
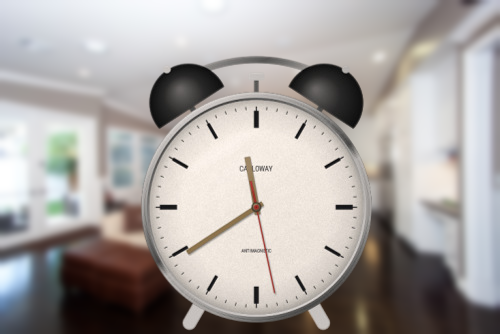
11h39m28s
